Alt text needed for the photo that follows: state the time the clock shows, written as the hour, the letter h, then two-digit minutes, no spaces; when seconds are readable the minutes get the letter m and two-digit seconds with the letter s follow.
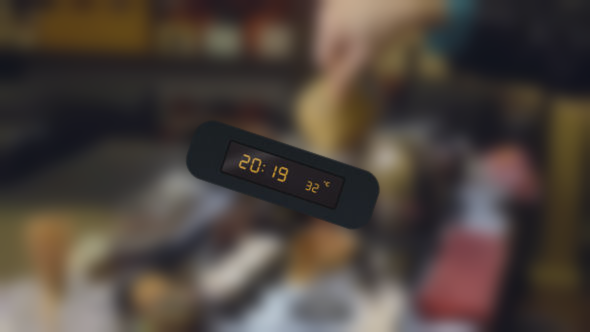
20h19
